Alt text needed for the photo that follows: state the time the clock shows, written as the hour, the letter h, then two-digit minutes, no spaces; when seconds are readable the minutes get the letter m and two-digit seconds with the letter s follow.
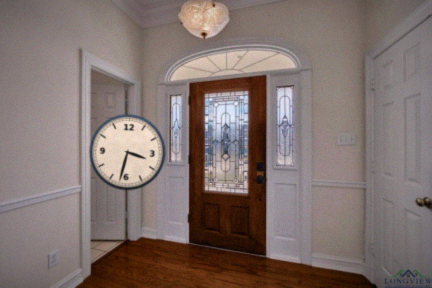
3h32
